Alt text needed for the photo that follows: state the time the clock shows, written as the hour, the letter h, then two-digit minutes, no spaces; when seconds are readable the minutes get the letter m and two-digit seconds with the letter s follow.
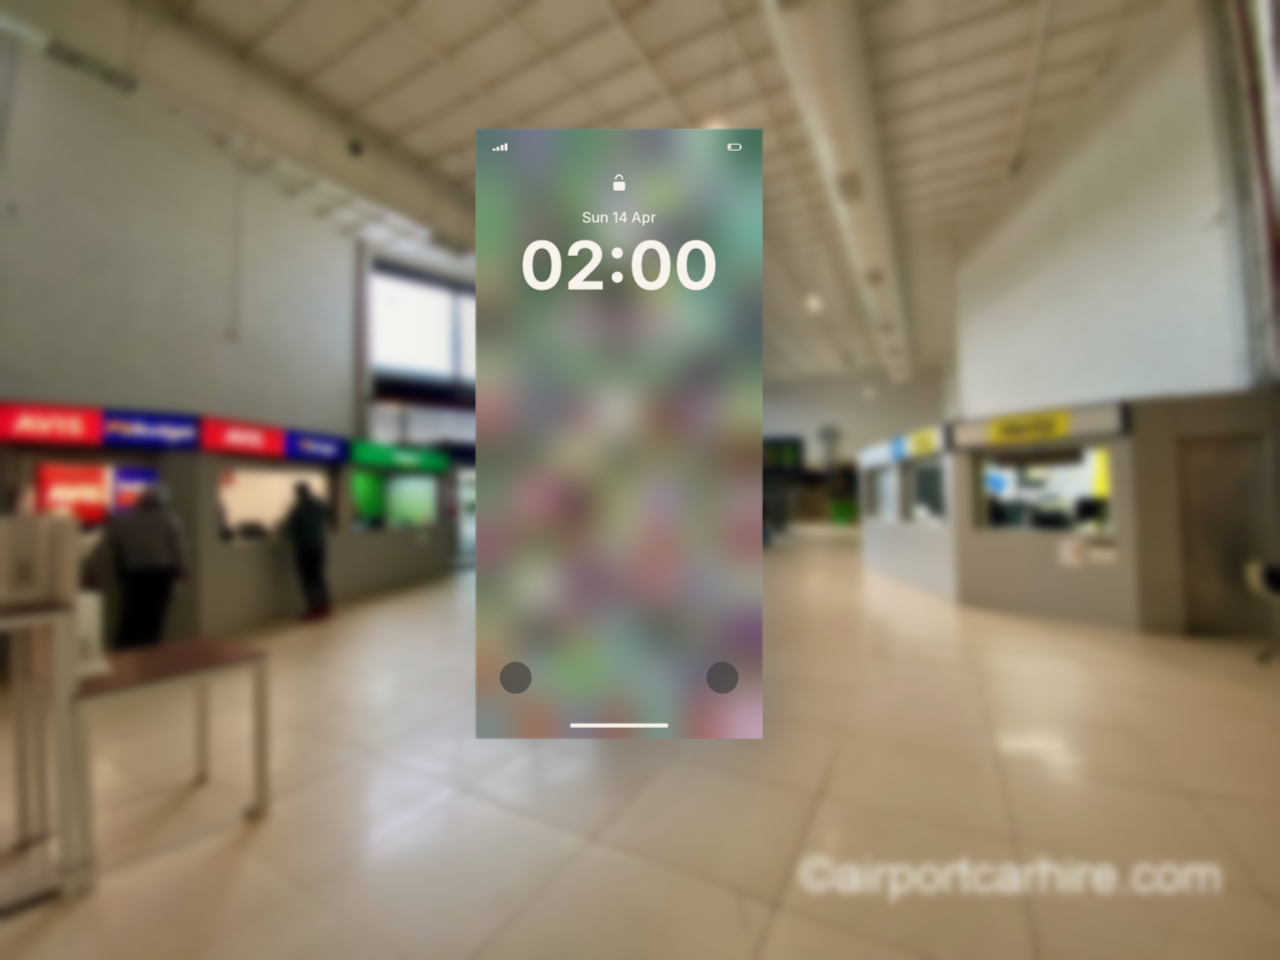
2h00
